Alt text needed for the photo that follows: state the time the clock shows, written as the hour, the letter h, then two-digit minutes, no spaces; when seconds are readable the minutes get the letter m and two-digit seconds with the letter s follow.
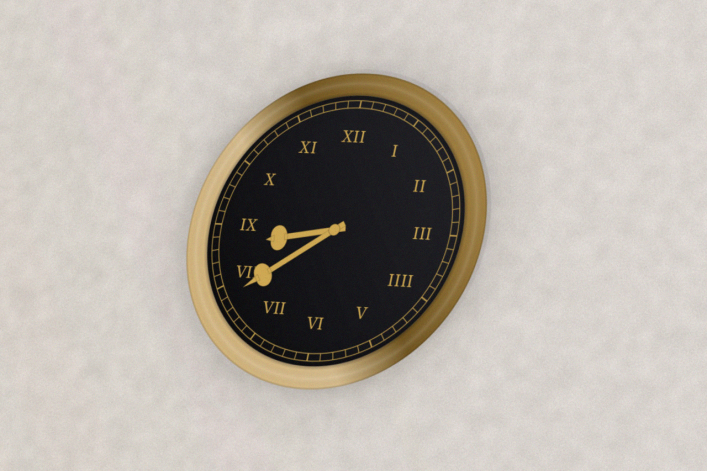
8h39
